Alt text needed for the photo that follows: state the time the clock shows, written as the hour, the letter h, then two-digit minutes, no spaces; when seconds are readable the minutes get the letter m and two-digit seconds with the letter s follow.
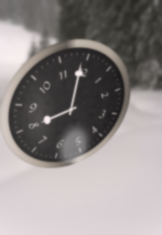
7h59
